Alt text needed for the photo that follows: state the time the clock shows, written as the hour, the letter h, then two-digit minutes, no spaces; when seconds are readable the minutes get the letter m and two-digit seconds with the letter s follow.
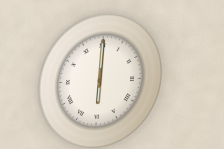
6h00
